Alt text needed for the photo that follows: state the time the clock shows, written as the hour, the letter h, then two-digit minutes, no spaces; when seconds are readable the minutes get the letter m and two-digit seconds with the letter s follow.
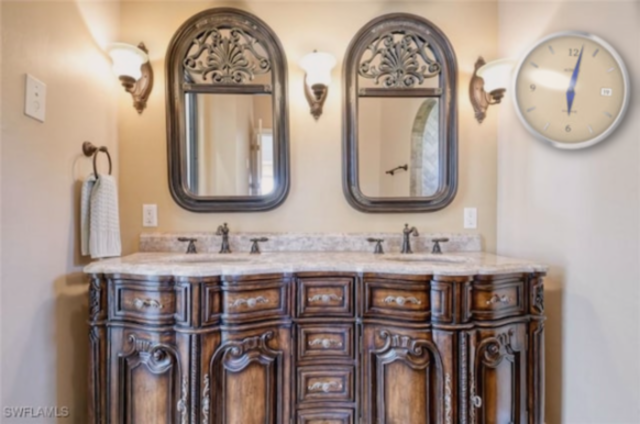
6h02
